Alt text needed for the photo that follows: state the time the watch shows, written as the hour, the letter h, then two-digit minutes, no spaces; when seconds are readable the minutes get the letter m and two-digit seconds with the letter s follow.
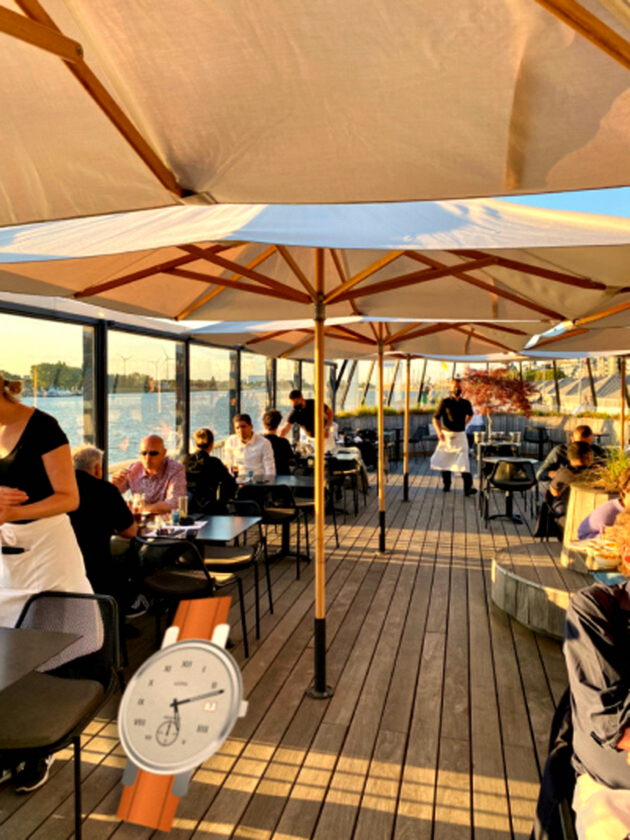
5h12
